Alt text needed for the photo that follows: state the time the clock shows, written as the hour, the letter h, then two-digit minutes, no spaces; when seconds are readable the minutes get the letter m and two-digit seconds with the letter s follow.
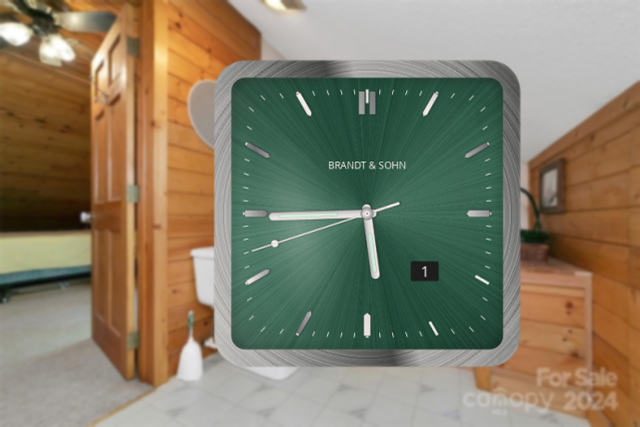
5h44m42s
